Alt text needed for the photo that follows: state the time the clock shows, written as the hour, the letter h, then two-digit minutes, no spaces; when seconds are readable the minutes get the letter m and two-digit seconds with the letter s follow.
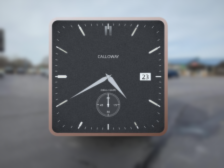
4h40
